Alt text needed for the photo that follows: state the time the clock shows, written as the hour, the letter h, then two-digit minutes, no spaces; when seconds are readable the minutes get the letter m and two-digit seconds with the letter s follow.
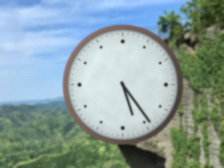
5h24
